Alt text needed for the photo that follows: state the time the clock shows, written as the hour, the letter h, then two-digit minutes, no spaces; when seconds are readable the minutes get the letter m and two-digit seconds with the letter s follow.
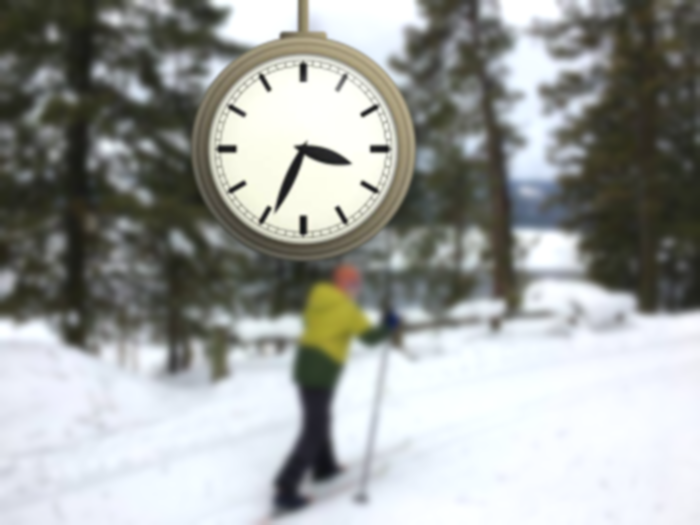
3h34
